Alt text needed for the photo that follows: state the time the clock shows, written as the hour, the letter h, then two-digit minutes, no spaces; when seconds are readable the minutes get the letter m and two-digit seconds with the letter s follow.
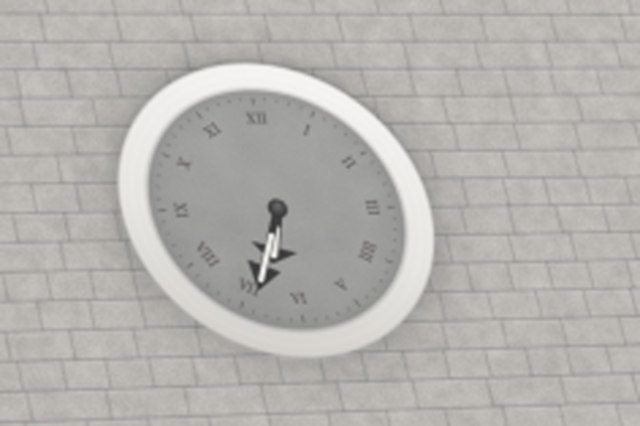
6h34
